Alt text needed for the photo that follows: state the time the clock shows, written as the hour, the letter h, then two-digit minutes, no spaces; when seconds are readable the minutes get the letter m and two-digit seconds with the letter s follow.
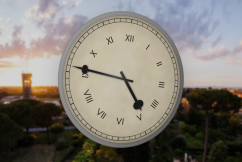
4h46
